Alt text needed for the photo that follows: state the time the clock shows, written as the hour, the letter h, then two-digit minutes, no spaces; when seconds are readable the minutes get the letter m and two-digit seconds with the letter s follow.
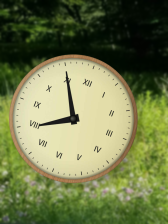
7h55
